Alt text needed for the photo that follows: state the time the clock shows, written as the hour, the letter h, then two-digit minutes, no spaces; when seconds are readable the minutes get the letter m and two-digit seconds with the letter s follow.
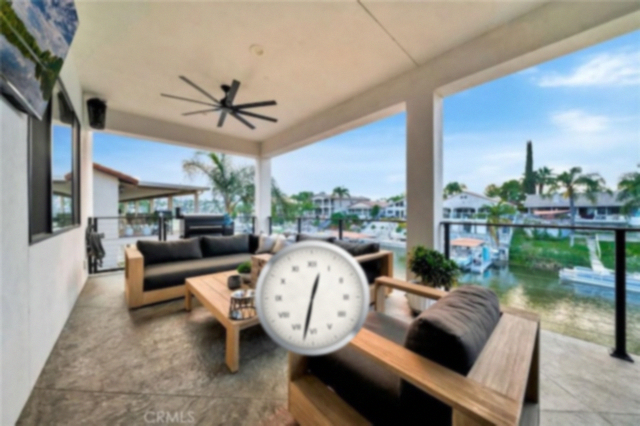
12h32
